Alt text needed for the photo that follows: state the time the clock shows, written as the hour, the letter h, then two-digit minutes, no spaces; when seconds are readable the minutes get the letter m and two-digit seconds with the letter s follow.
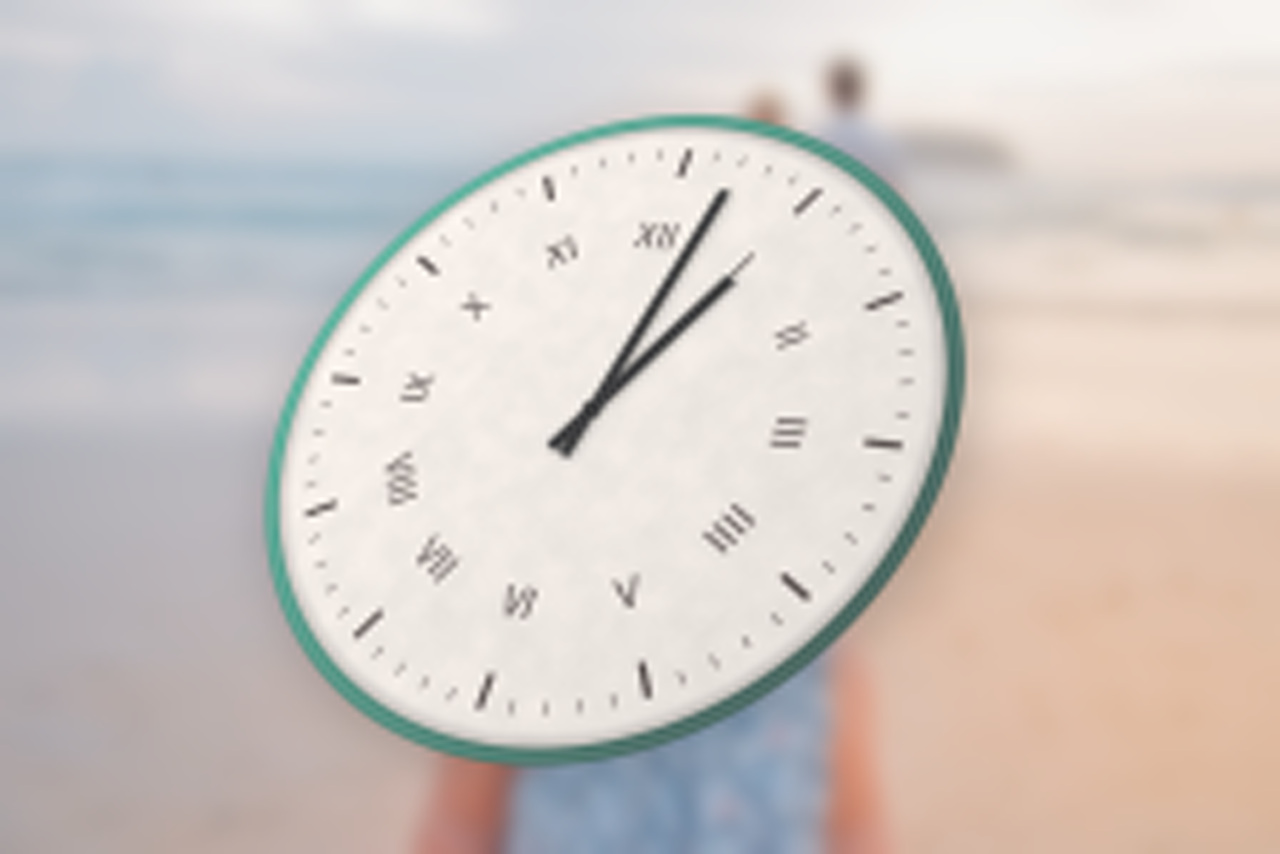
1h02
